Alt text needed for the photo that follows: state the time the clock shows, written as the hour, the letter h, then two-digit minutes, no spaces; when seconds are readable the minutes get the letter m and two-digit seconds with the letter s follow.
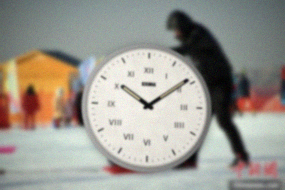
10h09
